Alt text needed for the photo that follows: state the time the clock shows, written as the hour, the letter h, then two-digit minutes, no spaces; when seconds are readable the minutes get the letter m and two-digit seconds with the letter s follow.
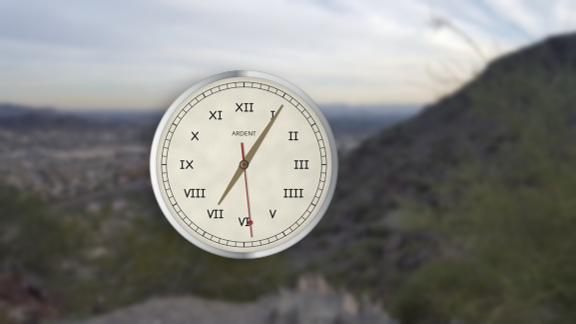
7h05m29s
